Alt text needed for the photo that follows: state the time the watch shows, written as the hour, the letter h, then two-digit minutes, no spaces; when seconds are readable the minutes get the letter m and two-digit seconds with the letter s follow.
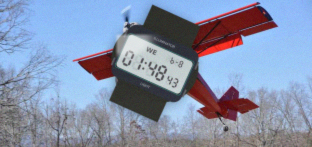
1h48m43s
